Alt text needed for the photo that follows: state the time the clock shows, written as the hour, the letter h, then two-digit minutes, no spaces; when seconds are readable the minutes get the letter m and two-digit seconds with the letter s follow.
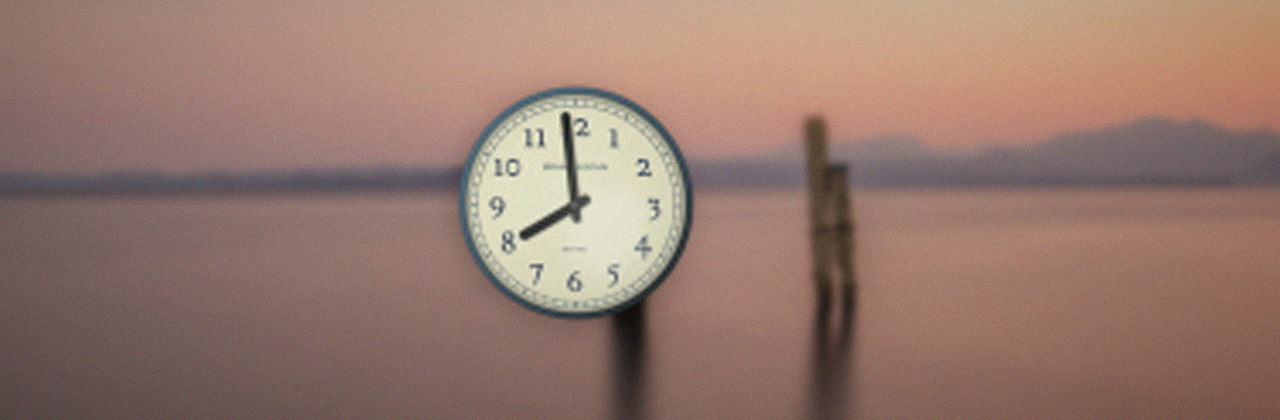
7h59
